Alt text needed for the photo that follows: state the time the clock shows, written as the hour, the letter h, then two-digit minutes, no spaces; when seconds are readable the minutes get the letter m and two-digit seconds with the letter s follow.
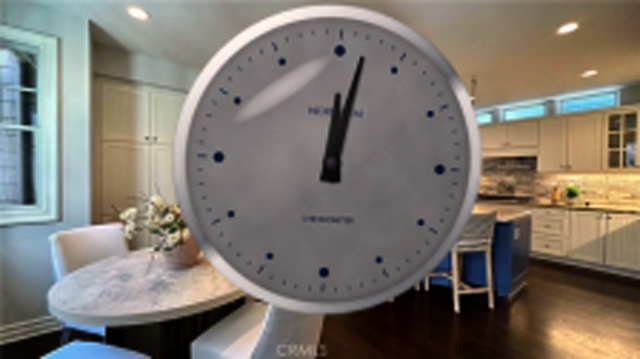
12h02
